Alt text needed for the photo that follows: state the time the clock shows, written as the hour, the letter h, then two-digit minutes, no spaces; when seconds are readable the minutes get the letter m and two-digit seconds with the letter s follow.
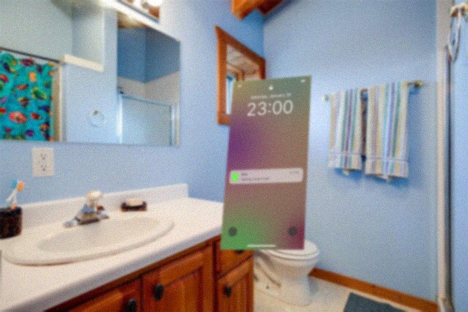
23h00
